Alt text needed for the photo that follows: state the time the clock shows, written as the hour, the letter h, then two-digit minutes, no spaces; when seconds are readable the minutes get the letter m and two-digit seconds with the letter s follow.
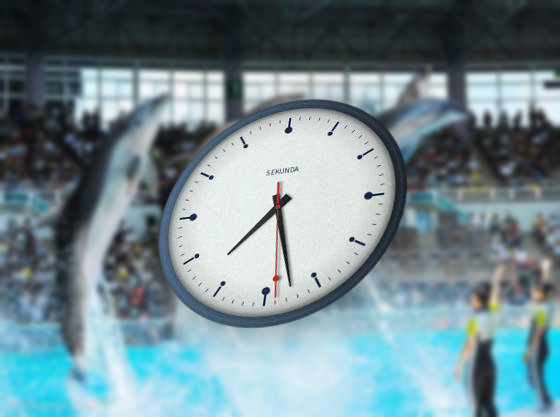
7h27m29s
